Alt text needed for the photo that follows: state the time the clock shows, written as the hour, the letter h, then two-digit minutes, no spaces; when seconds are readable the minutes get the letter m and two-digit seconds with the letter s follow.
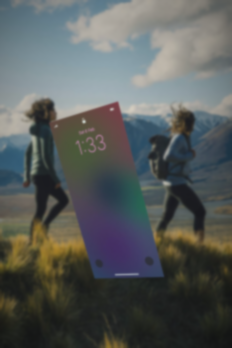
1h33
